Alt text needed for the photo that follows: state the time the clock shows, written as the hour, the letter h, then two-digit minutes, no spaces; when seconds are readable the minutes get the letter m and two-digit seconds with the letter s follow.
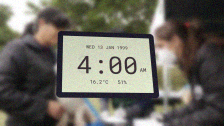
4h00
